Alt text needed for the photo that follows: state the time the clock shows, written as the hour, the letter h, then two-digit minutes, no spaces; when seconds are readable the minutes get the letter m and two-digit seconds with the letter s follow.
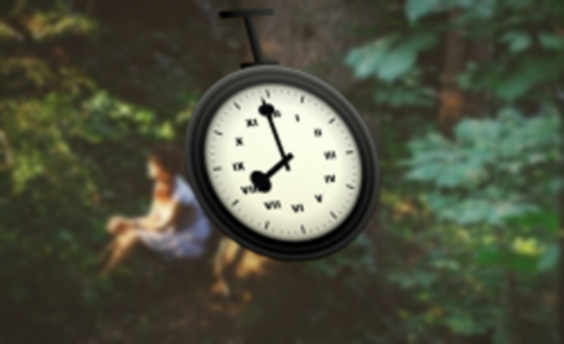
7h59
